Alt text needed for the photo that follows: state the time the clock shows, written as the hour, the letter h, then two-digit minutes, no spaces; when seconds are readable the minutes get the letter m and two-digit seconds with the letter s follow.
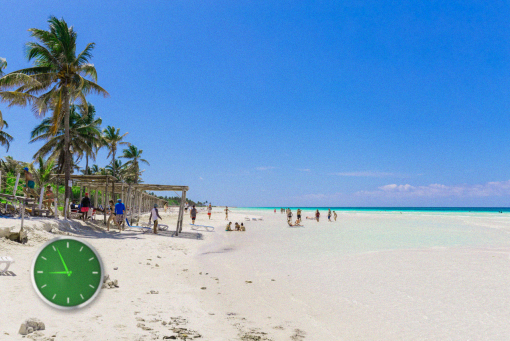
8h56
